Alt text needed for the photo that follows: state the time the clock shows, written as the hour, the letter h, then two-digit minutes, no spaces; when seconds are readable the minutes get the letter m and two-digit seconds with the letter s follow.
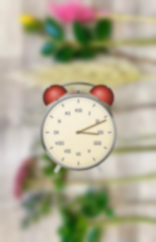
3h11
